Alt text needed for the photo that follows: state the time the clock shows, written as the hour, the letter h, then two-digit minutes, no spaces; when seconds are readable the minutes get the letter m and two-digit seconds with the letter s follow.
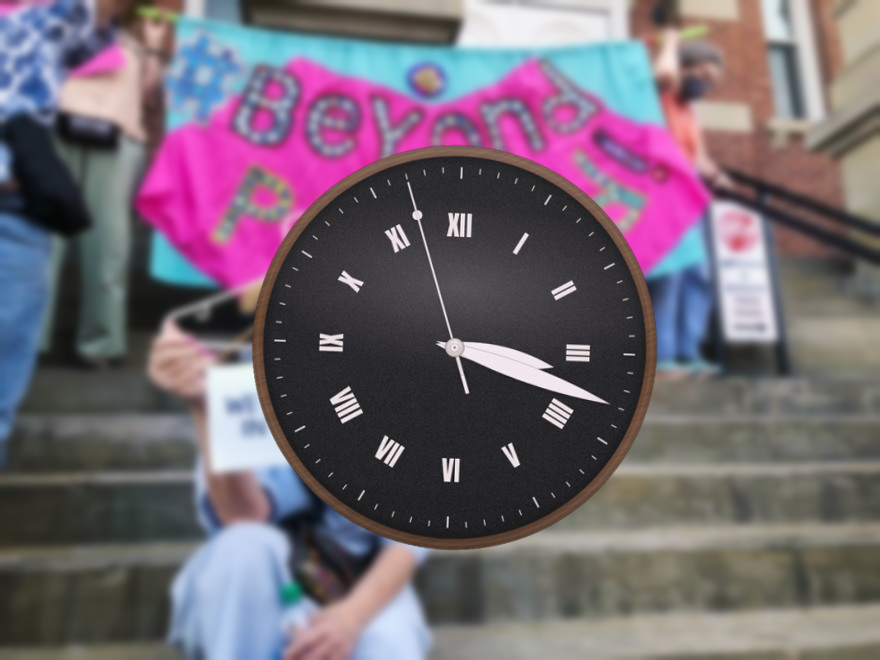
3h17m57s
